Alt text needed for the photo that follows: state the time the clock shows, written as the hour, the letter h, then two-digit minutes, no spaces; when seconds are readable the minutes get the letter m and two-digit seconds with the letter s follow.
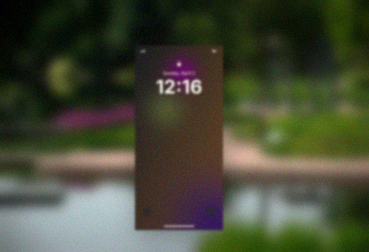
12h16
